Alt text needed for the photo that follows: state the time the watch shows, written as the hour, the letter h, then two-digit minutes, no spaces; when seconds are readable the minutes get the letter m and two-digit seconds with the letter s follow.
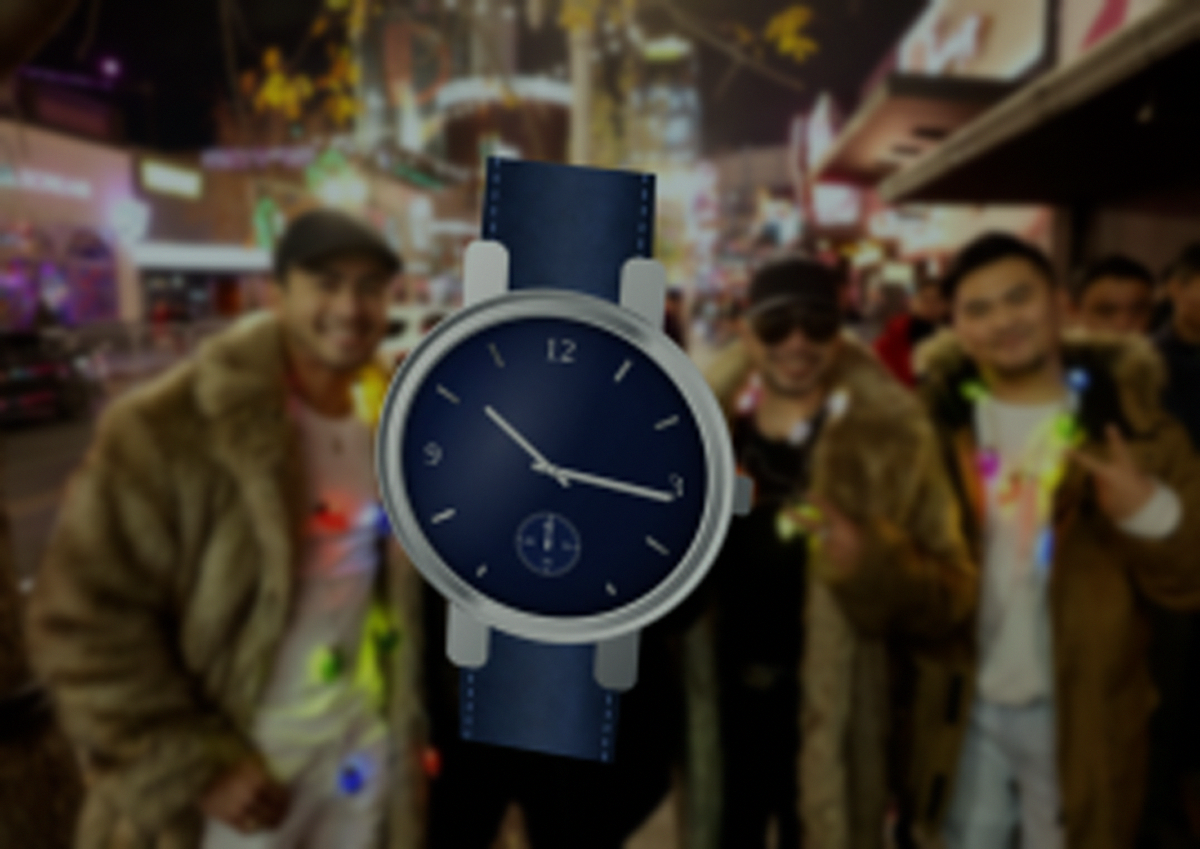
10h16
